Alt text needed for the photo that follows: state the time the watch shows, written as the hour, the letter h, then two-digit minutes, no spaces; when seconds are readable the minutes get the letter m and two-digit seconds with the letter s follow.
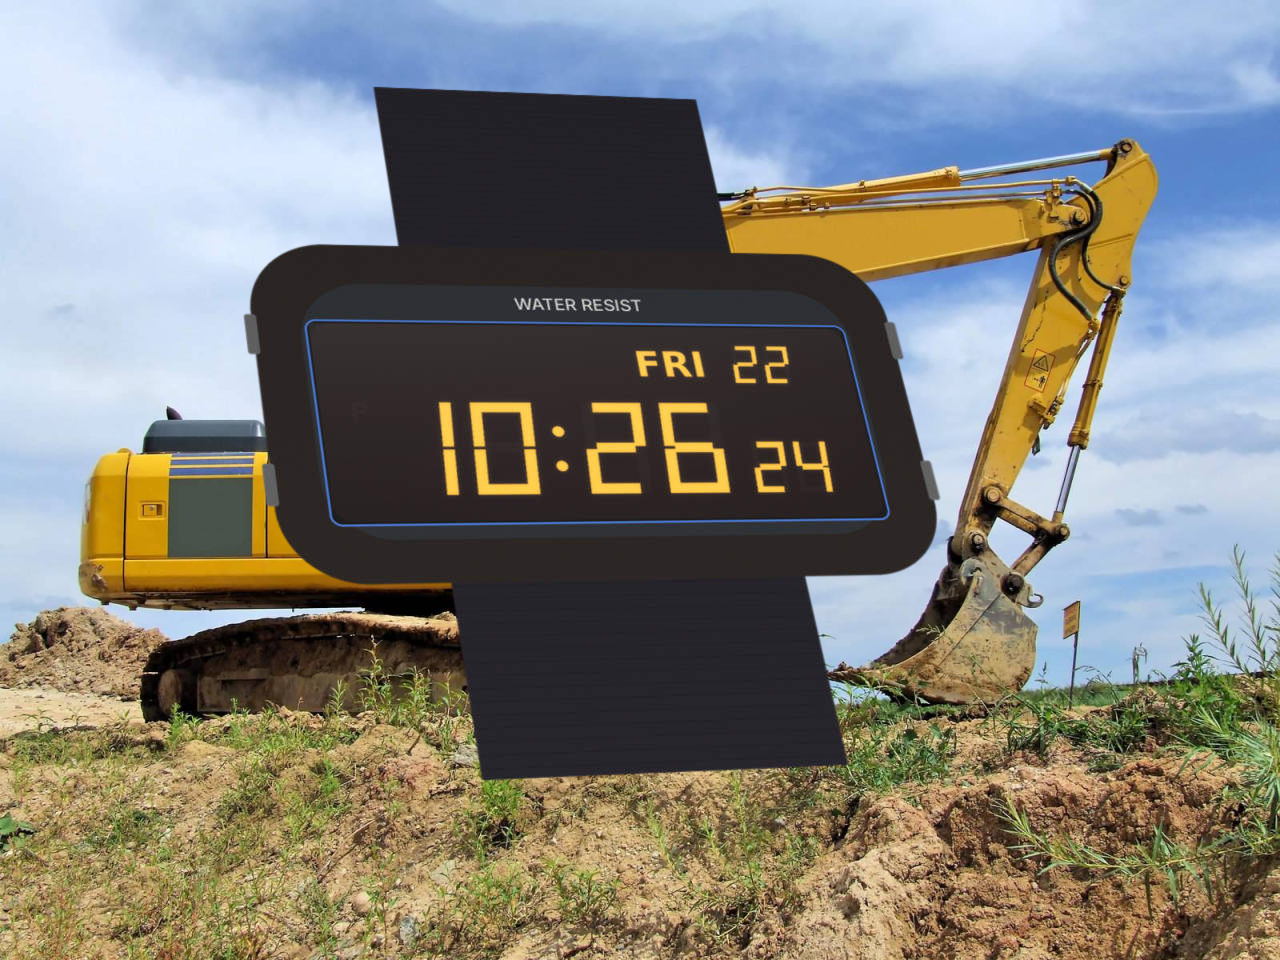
10h26m24s
